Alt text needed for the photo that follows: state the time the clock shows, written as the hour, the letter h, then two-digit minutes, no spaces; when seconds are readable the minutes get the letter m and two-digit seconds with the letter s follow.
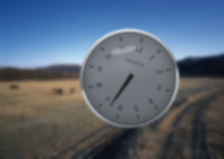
6h33
